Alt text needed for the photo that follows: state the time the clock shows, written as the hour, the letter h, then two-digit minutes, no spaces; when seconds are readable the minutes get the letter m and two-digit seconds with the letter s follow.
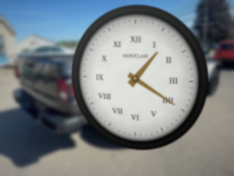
1h20
